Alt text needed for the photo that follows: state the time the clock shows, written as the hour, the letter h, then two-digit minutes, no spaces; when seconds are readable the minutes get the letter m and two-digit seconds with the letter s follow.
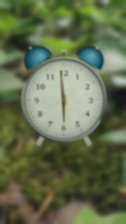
5h59
